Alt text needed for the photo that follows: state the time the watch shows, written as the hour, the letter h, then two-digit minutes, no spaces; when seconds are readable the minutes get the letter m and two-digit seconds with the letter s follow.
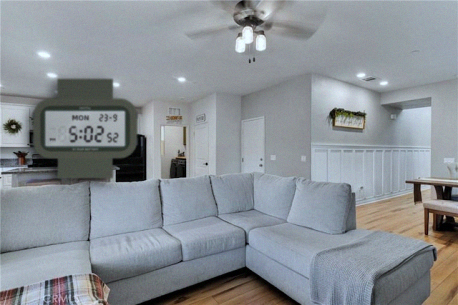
5h02m52s
